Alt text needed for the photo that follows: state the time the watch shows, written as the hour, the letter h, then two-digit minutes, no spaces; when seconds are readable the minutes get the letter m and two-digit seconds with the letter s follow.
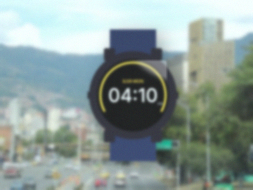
4h10
